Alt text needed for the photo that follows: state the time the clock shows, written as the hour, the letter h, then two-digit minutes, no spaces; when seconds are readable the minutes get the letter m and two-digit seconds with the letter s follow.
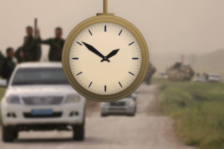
1h51
